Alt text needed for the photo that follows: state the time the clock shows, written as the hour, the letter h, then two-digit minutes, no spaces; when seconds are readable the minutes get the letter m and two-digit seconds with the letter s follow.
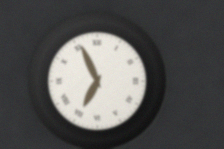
6h56
